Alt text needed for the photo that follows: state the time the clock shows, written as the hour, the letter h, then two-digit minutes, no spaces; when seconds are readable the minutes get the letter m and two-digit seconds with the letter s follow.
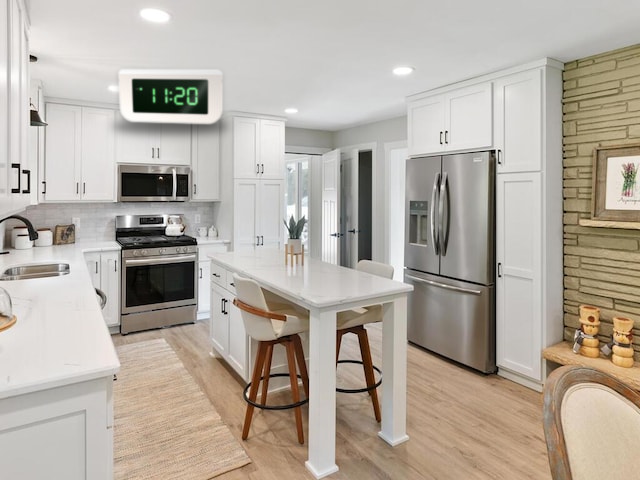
11h20
